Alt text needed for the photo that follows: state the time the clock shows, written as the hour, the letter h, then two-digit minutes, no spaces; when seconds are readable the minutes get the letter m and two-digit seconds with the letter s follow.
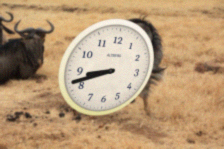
8h42
